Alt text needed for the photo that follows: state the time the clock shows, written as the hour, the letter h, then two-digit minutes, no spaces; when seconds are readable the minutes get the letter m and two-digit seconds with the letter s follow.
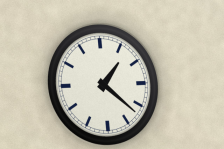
1h22
